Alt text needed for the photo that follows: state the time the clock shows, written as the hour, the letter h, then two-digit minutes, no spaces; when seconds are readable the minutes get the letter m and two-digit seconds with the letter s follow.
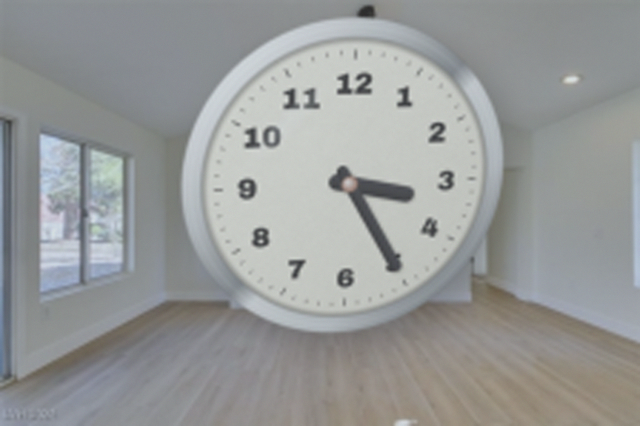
3h25
